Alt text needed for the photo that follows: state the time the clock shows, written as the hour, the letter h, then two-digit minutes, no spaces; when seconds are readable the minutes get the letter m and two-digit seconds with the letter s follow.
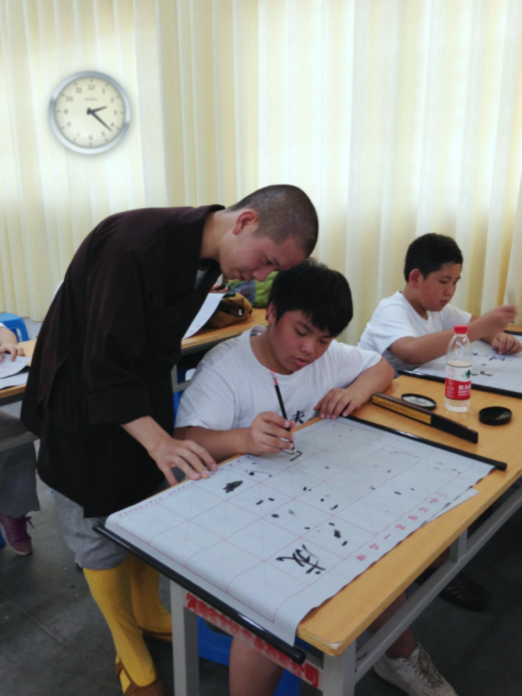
2h22
